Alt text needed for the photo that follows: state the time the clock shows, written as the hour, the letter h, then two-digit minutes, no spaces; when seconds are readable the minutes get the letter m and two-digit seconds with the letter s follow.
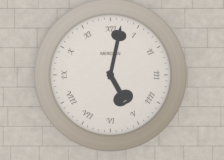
5h02
